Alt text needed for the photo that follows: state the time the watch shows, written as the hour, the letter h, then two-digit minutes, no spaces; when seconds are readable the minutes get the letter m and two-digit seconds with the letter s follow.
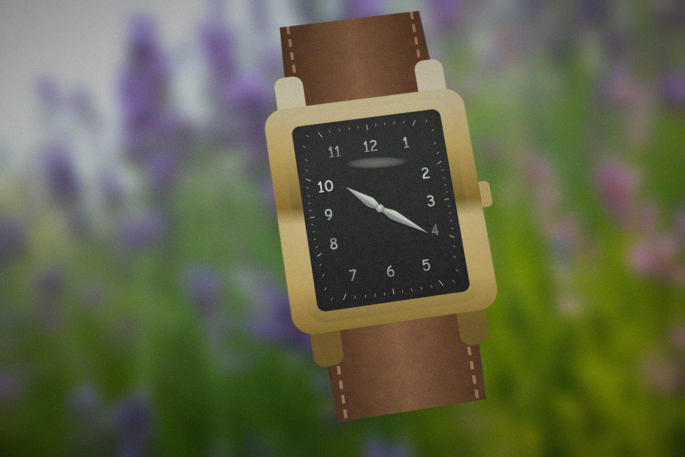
10h21
